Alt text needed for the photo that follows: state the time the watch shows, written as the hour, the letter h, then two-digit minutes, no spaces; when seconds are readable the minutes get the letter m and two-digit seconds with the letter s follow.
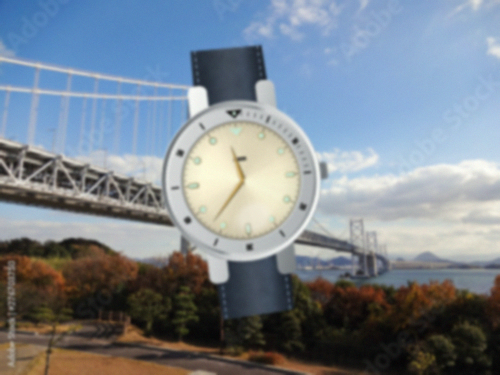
11h37
